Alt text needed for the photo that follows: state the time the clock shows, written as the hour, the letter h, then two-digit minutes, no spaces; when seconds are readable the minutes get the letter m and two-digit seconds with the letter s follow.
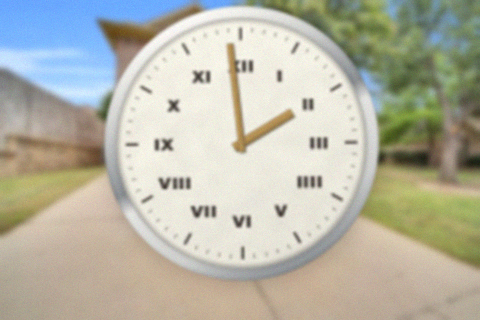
1h59
